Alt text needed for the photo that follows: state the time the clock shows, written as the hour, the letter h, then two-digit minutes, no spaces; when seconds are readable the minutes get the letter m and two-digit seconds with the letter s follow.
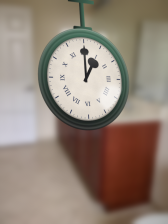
1h00
